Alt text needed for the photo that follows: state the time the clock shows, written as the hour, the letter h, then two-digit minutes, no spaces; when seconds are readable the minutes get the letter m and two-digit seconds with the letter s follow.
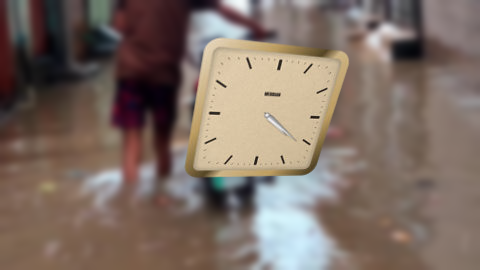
4h21
